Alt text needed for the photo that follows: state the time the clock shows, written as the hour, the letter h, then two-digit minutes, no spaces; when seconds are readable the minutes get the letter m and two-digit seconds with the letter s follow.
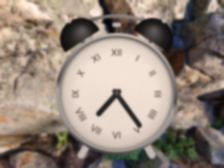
7h24
